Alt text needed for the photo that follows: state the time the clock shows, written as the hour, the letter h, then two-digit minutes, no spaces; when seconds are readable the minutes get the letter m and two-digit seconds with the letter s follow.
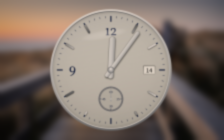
12h06
